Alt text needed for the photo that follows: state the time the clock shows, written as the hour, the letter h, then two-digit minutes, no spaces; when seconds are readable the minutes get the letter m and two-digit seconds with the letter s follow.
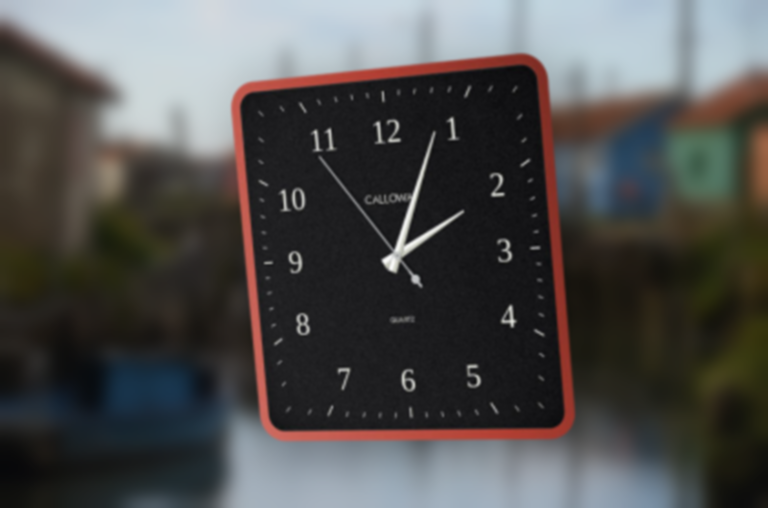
2h03m54s
